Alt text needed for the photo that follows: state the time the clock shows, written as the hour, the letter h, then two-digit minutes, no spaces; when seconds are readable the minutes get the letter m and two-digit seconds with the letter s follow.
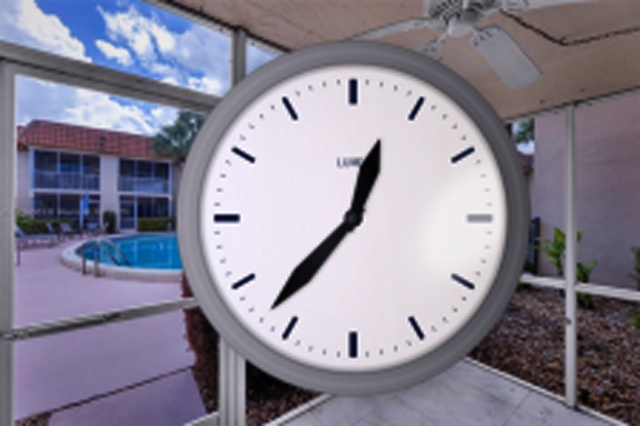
12h37
